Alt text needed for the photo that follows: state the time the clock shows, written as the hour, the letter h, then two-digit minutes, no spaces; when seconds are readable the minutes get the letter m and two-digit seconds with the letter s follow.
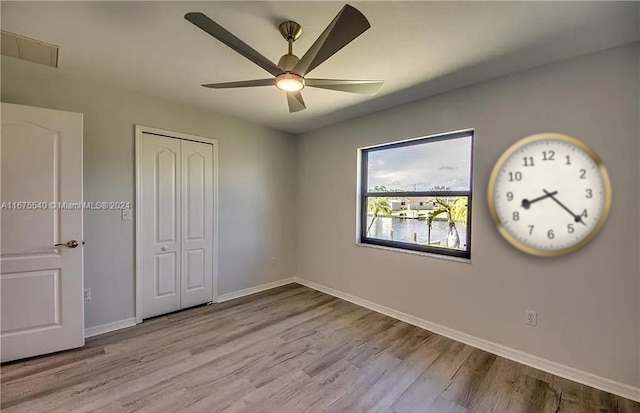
8h22
